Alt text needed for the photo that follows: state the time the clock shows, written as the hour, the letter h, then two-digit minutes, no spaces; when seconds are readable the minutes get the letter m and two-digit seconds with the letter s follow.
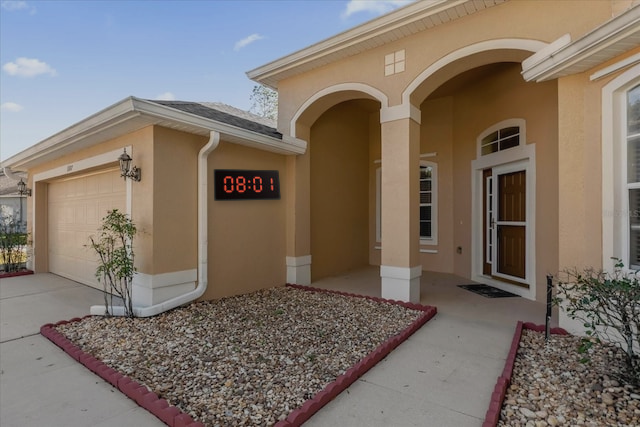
8h01
